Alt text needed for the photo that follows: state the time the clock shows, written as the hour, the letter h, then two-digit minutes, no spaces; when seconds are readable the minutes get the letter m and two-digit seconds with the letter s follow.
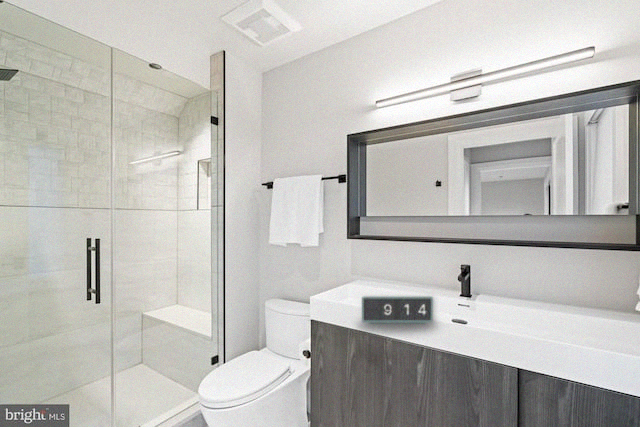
9h14
